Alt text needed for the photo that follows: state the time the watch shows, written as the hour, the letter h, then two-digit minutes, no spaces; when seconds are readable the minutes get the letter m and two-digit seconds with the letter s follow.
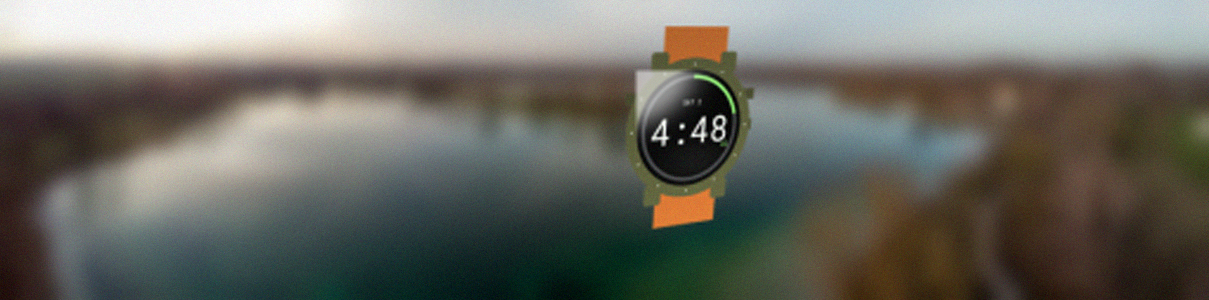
4h48
